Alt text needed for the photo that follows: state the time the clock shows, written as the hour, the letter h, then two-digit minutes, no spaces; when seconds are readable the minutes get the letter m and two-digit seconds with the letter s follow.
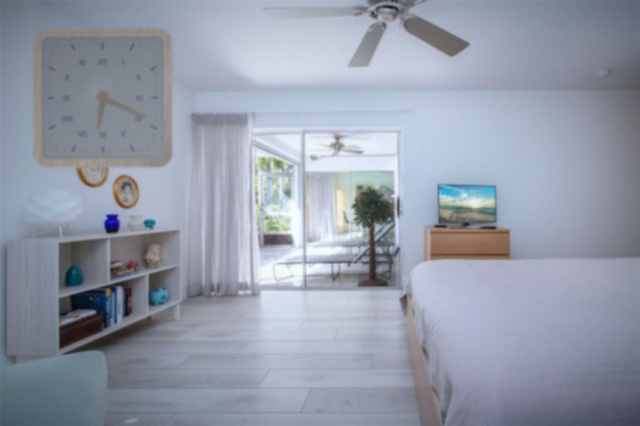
6h19
